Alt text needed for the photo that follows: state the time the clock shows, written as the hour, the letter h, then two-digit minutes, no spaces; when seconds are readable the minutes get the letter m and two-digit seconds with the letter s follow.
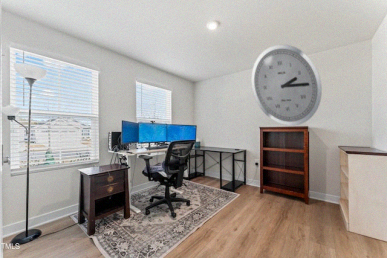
2h15
